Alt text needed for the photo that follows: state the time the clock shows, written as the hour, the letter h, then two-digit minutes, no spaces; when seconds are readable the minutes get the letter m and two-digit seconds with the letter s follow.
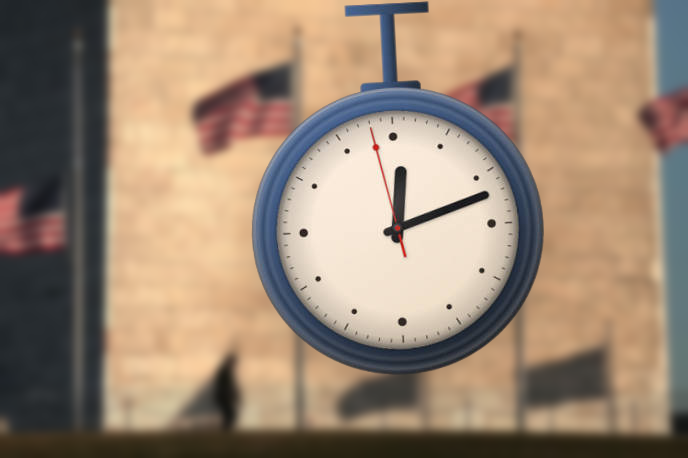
12h11m58s
